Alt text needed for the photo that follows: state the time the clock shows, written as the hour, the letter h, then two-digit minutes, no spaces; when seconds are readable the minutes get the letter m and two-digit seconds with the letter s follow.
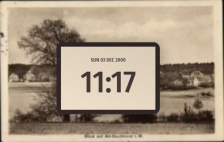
11h17
